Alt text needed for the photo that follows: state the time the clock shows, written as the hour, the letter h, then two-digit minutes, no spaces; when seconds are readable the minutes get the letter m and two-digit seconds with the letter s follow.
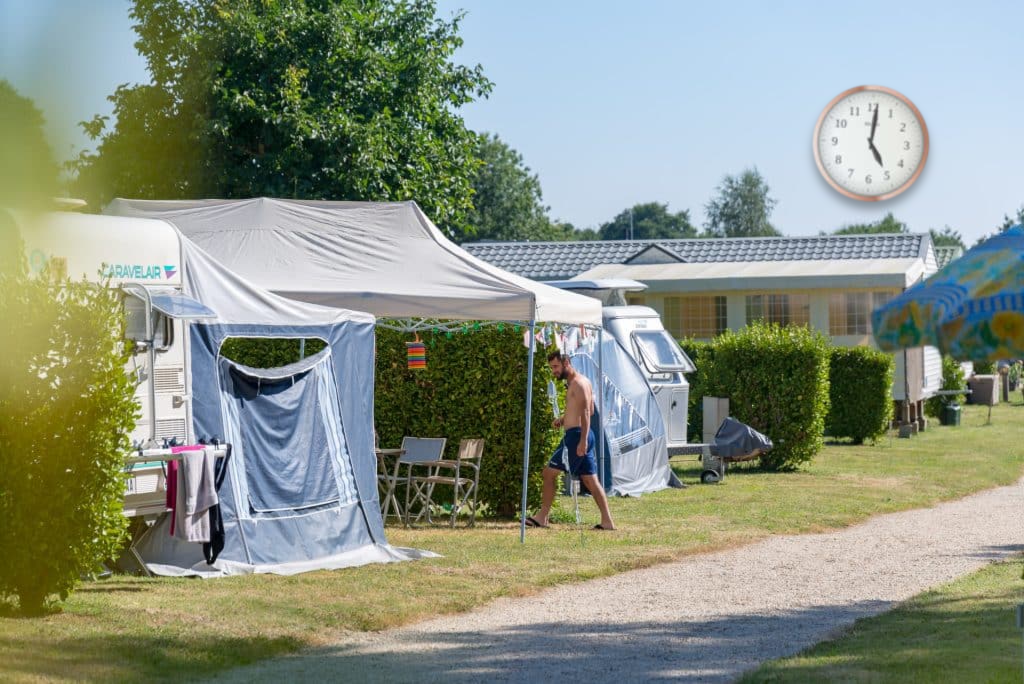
5h01
